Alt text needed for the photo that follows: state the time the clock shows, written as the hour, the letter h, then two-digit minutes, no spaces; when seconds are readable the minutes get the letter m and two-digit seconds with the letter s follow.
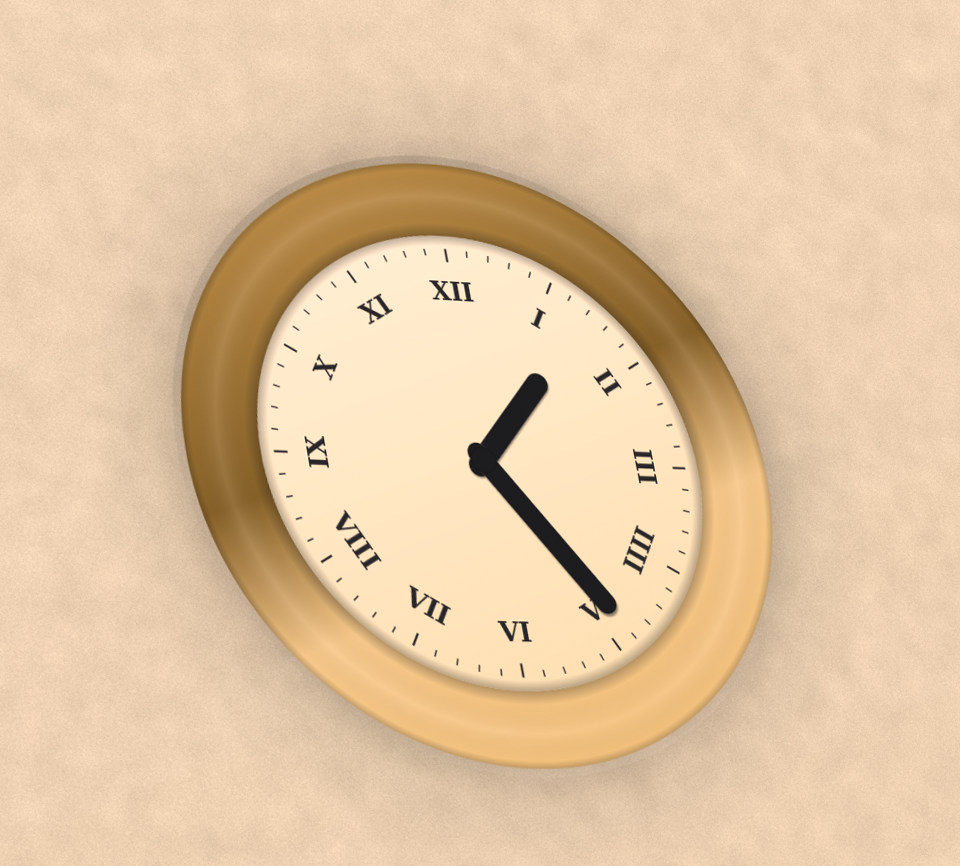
1h24
